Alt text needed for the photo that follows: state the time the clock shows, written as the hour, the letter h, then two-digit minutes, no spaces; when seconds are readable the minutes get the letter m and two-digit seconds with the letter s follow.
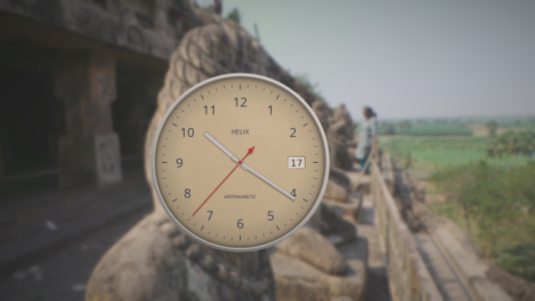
10h20m37s
